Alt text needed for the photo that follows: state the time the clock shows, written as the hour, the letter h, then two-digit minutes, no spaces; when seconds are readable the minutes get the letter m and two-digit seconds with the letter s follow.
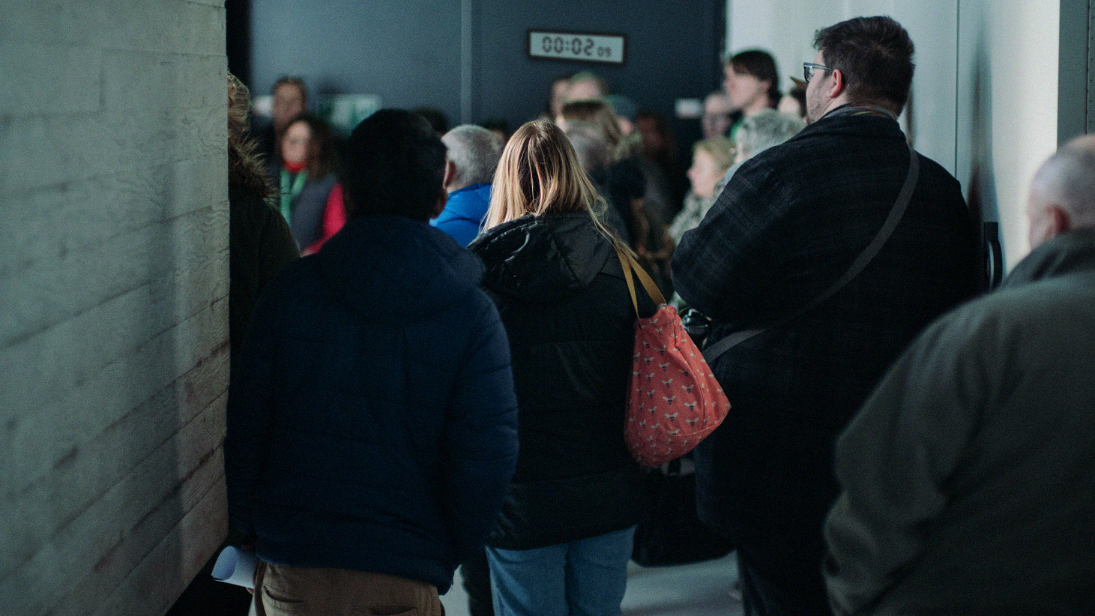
0h02
